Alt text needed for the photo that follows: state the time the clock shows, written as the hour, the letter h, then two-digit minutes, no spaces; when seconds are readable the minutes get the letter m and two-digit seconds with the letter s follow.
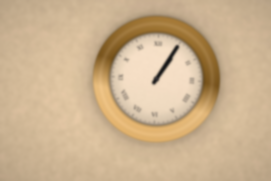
1h05
